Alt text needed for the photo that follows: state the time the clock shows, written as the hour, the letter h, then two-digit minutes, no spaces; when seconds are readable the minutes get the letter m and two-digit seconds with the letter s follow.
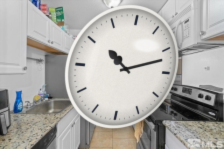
10h12
